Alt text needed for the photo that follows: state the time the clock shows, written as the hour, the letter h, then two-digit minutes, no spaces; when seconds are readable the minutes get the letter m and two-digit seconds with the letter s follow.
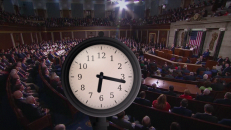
6h17
